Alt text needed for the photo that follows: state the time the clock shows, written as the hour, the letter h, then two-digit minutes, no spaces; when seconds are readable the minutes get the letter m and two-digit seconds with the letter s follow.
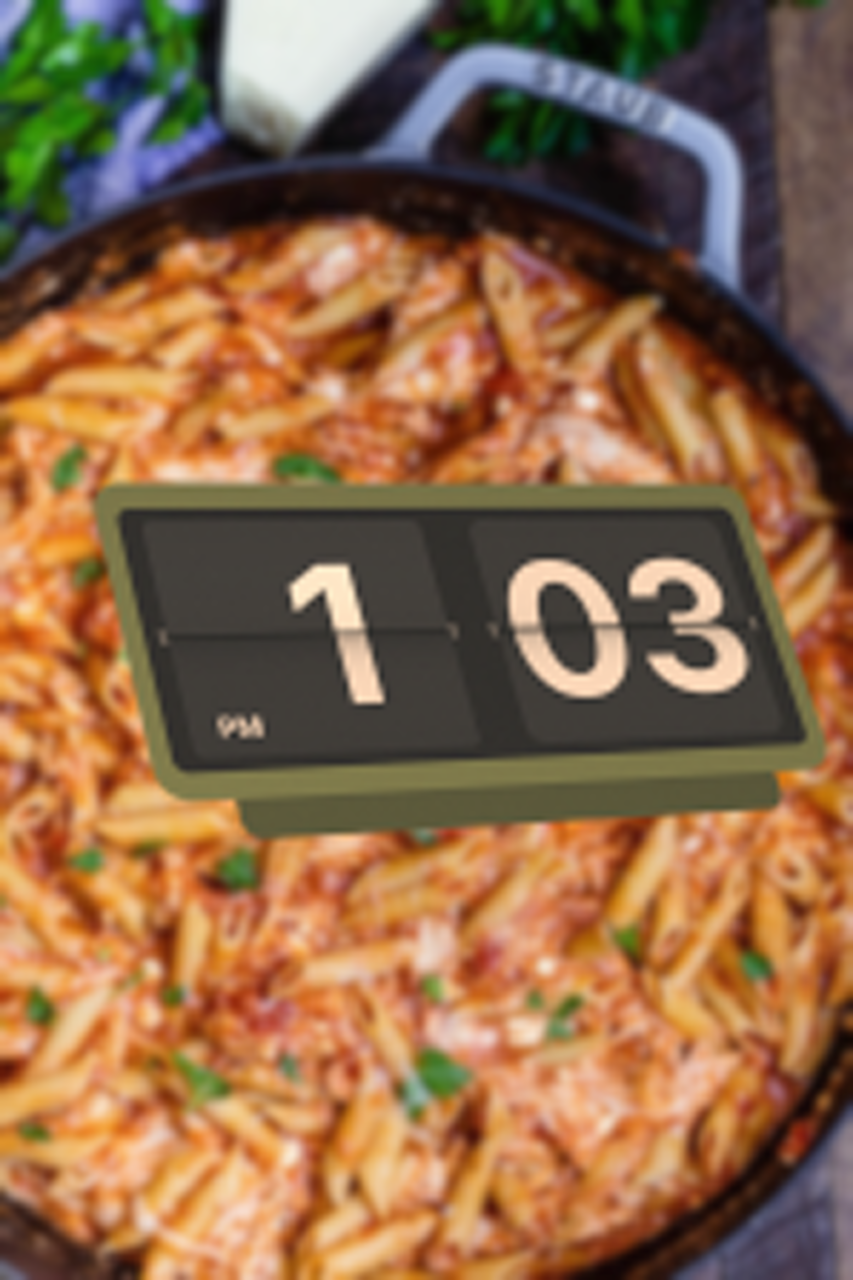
1h03
